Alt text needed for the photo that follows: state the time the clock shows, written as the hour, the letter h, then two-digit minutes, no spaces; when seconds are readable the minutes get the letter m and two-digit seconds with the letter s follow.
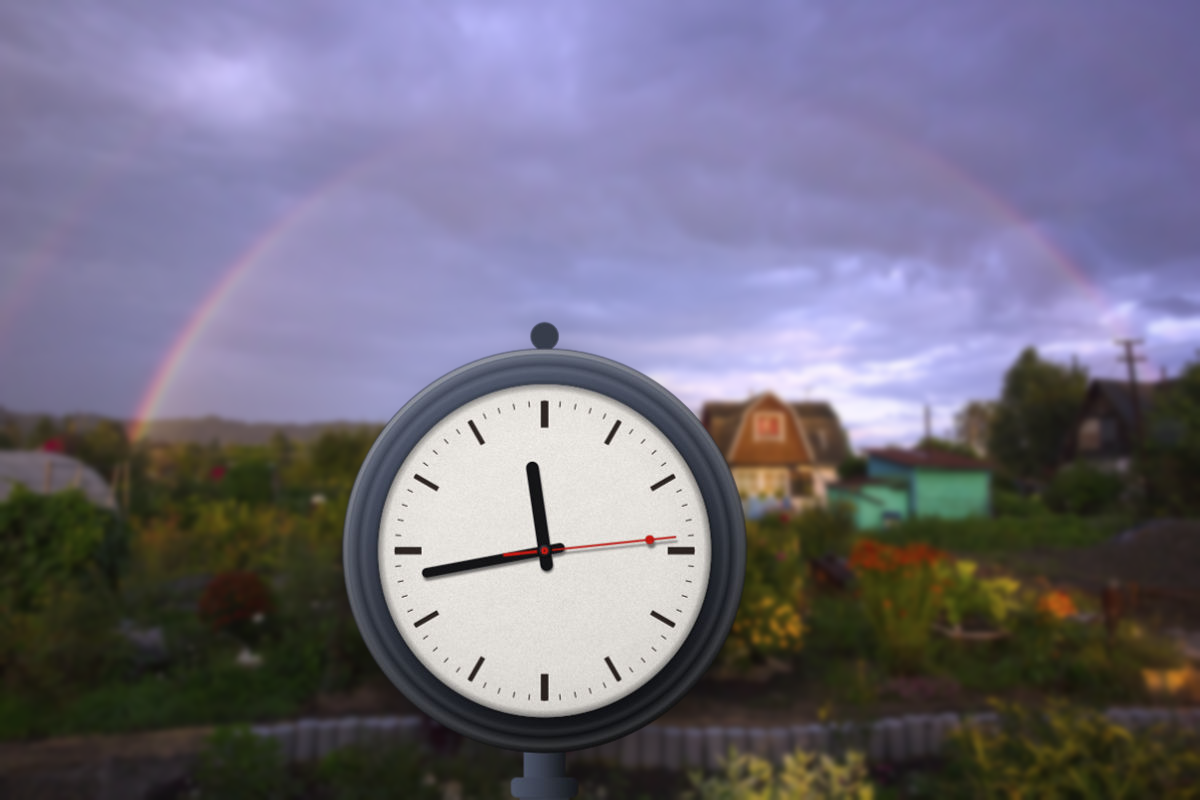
11h43m14s
